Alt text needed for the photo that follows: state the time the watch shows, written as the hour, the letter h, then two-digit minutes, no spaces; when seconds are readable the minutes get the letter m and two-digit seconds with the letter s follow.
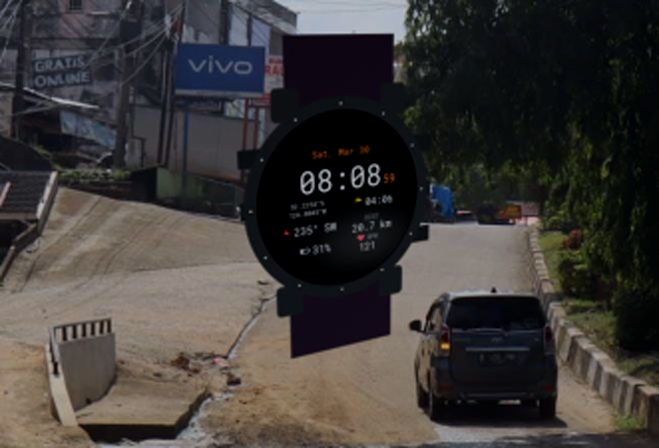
8h08
